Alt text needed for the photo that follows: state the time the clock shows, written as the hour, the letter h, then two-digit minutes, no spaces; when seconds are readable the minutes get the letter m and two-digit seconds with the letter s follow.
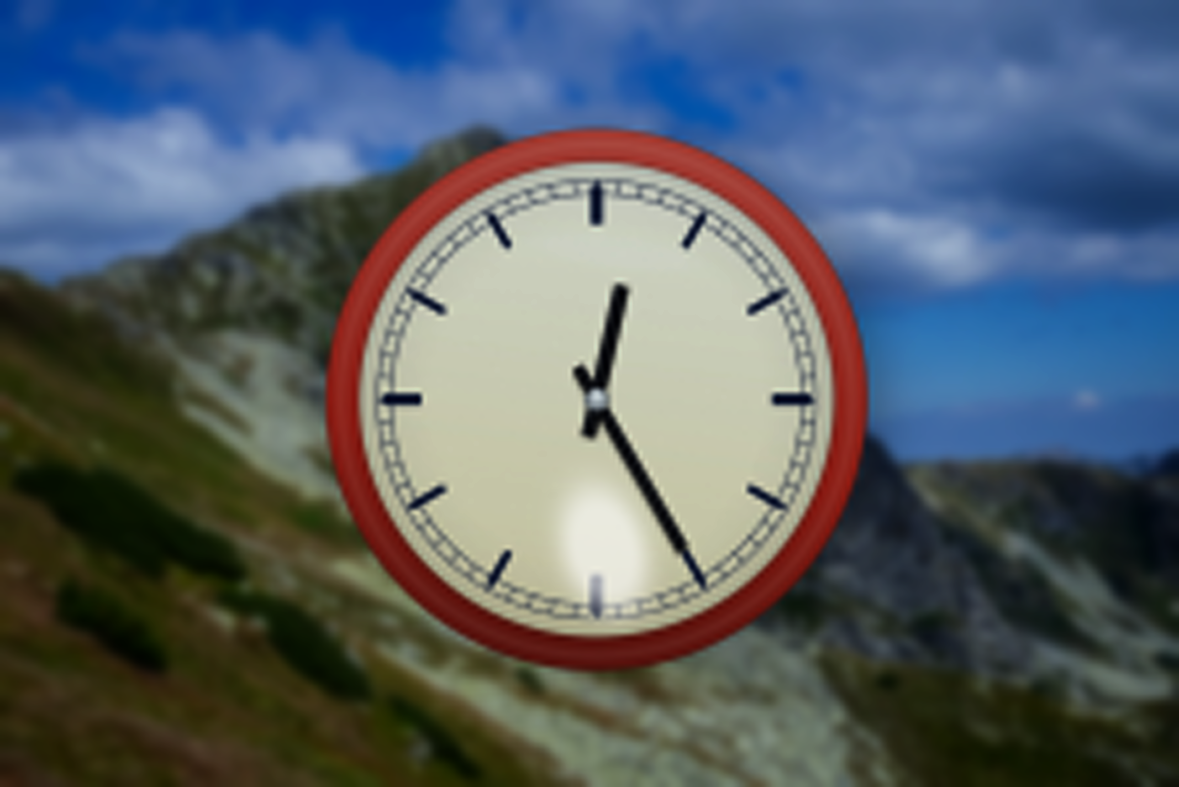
12h25
